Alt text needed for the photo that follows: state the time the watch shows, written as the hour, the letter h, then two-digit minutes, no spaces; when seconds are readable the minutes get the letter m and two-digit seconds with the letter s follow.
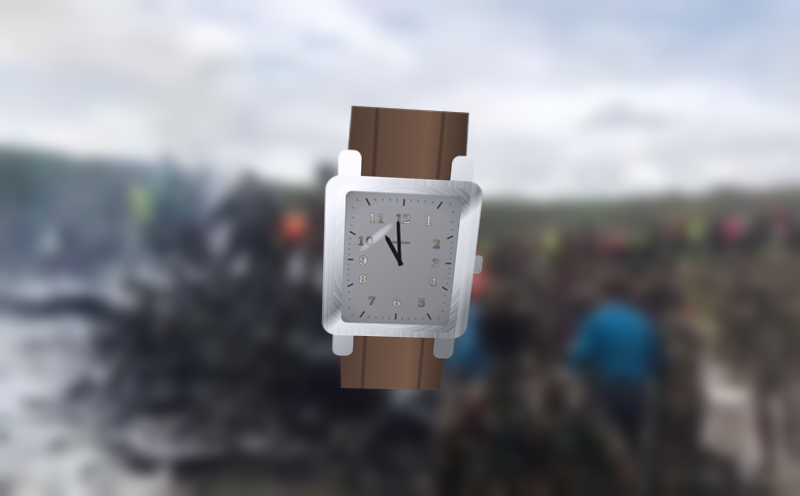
10h59
